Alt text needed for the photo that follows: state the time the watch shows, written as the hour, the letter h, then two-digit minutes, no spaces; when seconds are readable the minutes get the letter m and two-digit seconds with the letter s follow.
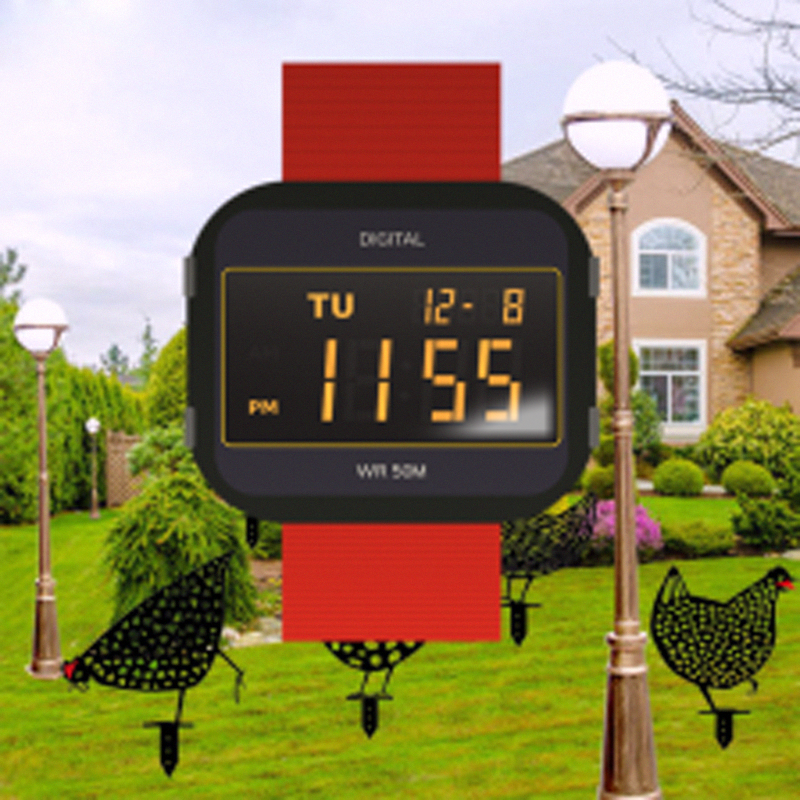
11h55
